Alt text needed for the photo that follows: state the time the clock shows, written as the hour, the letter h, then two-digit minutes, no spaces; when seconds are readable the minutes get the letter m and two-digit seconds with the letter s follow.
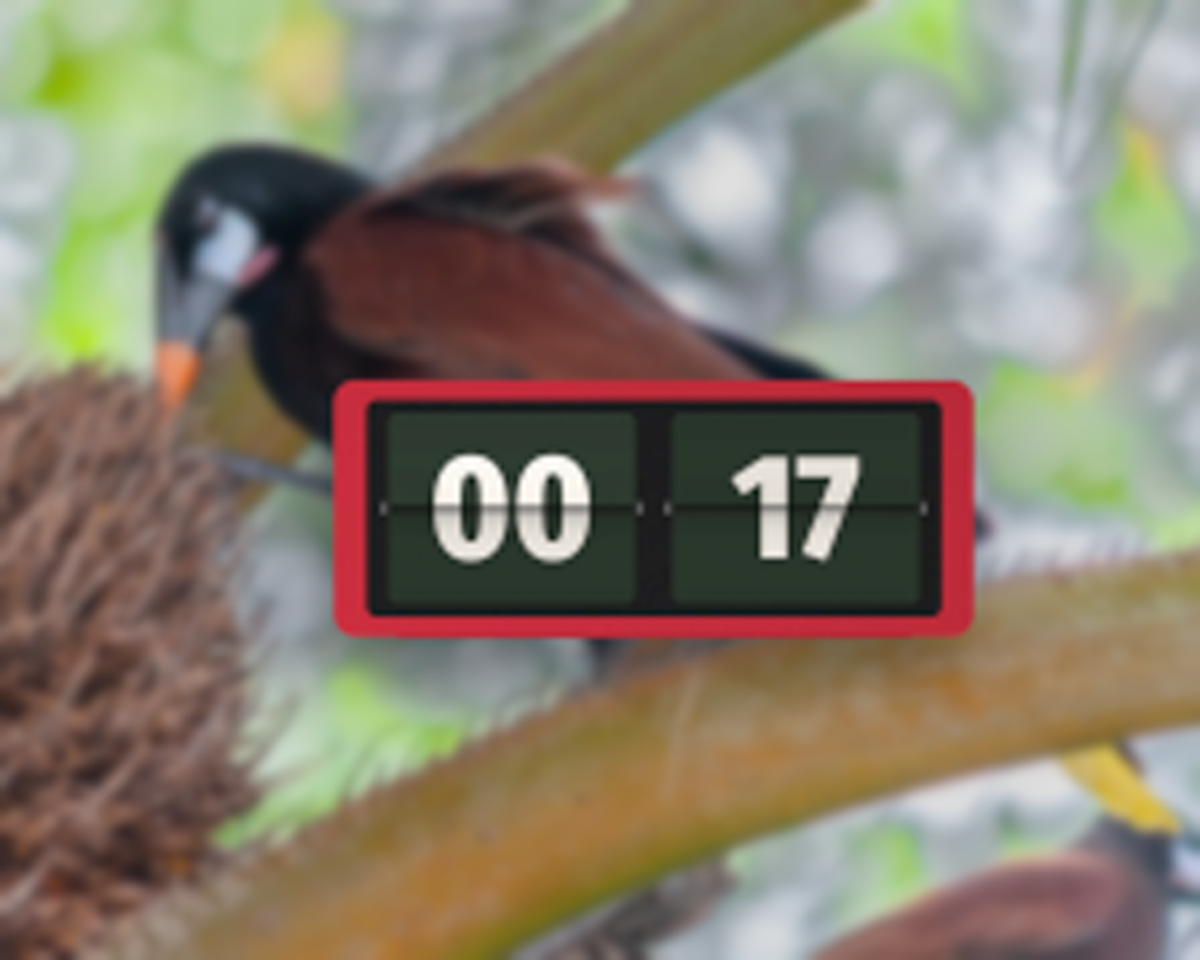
0h17
